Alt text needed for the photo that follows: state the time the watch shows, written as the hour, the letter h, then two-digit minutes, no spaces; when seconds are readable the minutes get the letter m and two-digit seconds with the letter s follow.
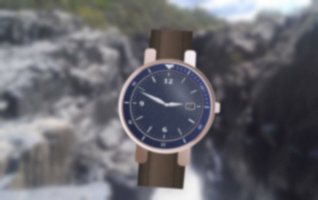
2h49
